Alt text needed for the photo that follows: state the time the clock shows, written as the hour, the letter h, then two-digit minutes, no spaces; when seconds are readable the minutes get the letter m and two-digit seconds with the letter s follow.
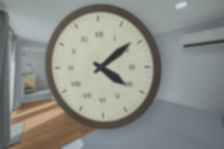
4h09
